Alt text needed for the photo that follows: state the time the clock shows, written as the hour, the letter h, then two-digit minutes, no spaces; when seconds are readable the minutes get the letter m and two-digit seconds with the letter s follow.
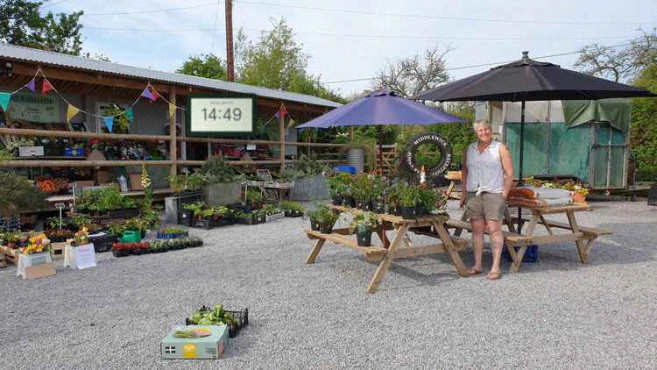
14h49
